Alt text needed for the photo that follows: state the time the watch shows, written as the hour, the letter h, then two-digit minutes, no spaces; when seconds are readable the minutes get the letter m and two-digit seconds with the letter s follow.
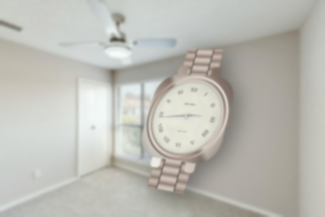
2h44
